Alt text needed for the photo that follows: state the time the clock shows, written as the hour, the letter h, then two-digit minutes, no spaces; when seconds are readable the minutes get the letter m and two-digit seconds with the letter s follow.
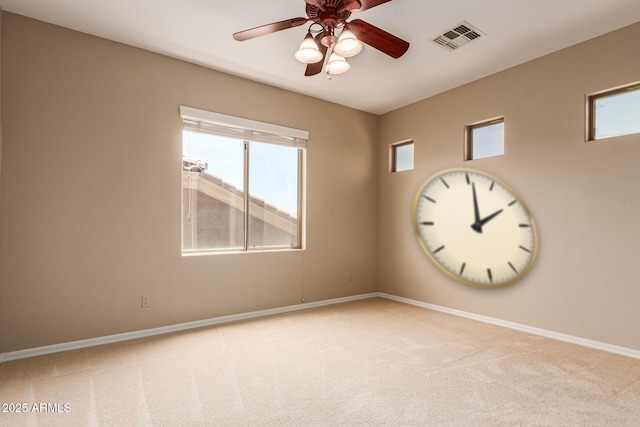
2h01
